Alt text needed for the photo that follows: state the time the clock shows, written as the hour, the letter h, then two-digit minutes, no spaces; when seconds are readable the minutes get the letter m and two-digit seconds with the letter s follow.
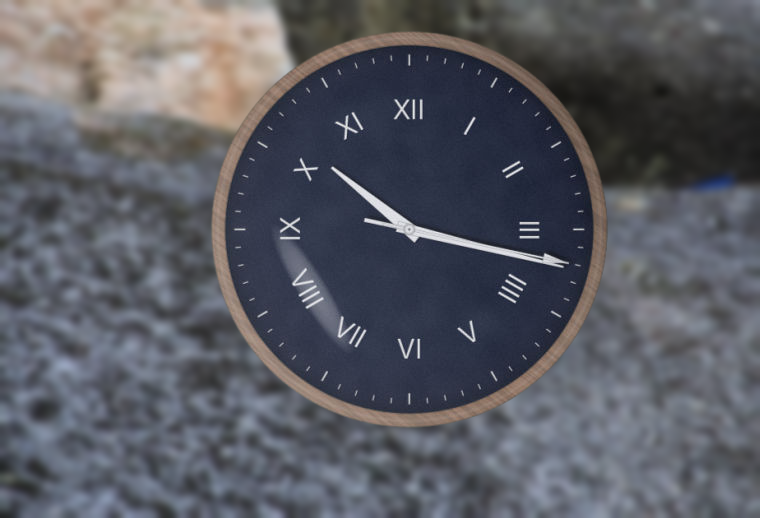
10h17m17s
